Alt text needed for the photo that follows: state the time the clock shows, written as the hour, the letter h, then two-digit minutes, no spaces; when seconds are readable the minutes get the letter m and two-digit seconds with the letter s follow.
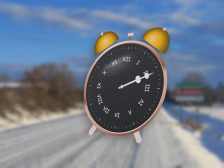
2h11
